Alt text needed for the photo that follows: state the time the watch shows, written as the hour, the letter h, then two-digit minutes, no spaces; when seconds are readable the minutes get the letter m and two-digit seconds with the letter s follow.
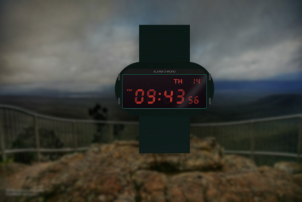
9h43m56s
